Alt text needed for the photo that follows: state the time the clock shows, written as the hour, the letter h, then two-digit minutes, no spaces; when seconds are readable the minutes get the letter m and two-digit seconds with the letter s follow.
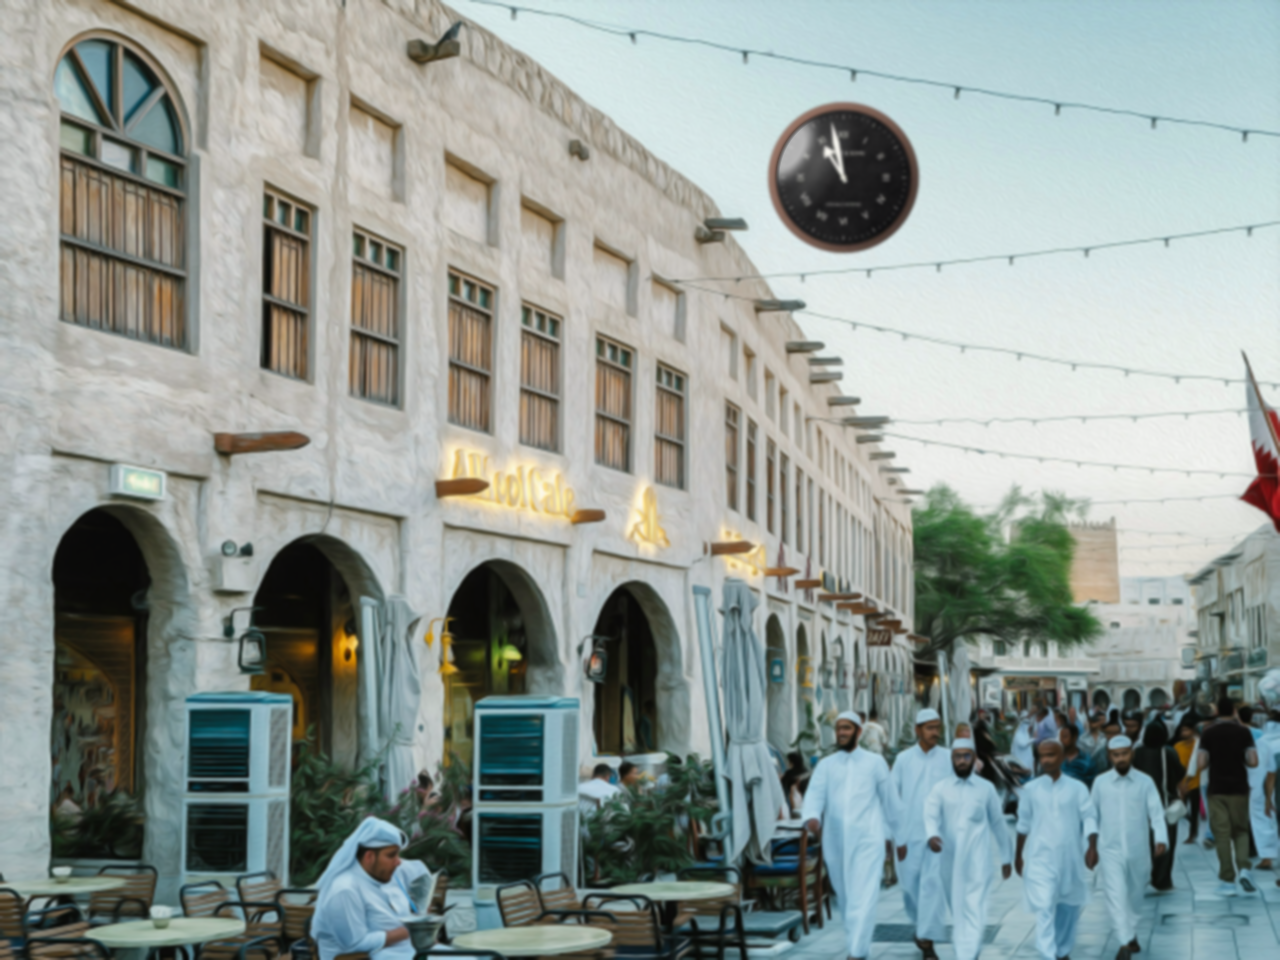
10h58
